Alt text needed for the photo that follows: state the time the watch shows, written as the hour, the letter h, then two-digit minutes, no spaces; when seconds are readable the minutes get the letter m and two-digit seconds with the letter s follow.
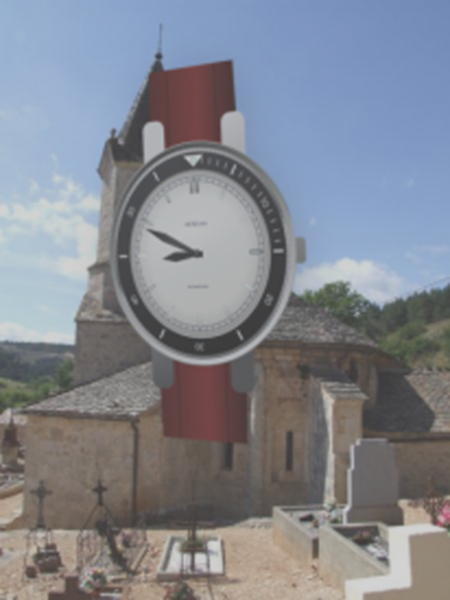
8h49
